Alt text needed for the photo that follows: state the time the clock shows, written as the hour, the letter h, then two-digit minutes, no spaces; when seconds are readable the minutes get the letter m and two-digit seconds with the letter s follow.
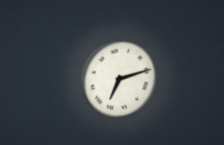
7h15
